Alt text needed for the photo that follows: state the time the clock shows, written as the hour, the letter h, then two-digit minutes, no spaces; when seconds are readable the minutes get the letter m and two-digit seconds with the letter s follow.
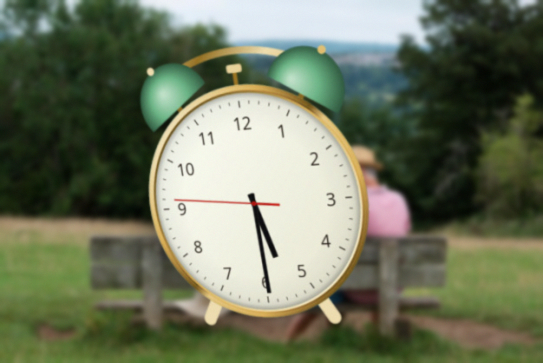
5h29m46s
